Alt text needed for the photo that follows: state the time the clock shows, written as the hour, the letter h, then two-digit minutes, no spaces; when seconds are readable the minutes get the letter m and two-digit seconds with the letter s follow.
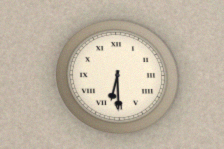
6h30
